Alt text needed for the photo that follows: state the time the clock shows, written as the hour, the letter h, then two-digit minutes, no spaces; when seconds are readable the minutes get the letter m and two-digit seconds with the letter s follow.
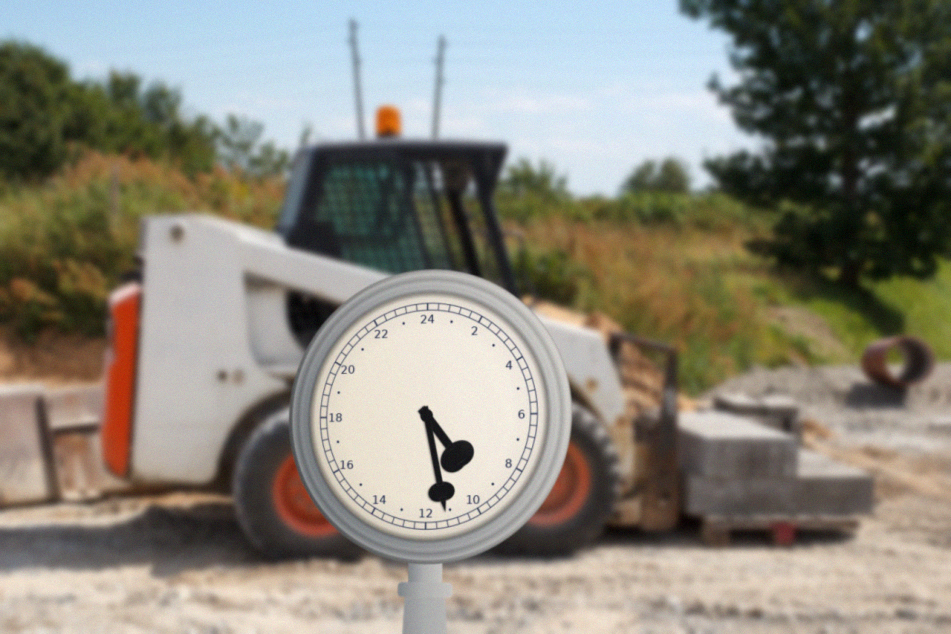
9h28
